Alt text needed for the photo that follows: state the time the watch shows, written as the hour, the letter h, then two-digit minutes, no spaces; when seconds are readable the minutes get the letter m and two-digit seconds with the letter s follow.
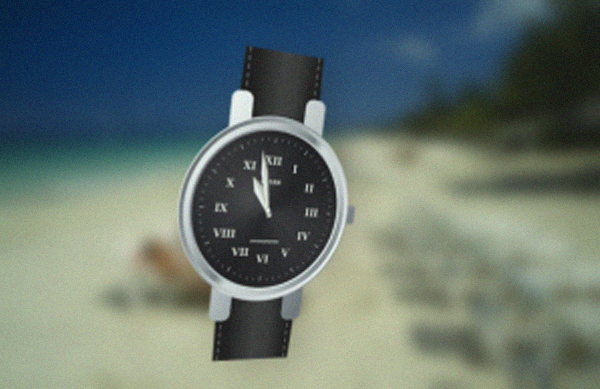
10h58
